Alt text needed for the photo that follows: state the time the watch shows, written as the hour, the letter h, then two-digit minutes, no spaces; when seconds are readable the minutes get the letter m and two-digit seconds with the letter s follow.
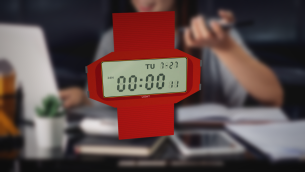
0h00m11s
